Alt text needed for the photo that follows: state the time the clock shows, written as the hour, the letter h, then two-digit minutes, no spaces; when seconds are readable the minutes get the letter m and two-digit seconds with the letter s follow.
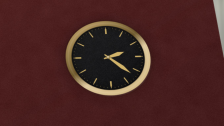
2h22
